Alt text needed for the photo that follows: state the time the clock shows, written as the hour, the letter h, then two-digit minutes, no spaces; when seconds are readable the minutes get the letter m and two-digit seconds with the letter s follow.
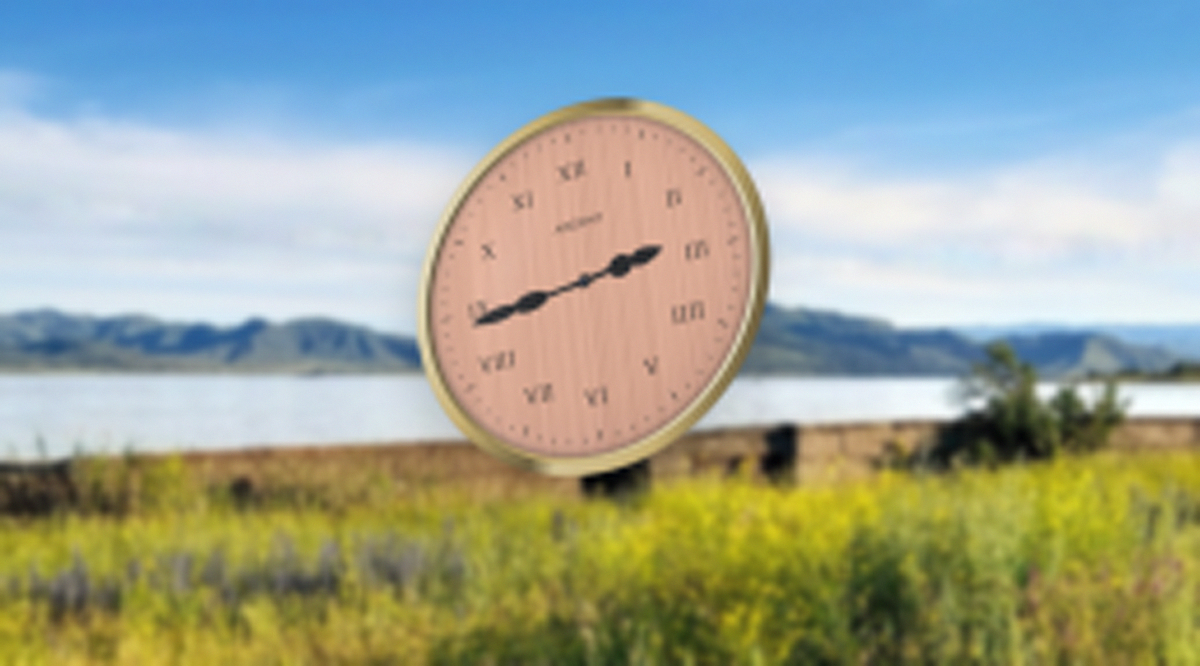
2h44
